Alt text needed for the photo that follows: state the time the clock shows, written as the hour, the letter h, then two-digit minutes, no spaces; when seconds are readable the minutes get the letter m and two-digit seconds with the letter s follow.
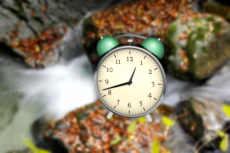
12h42
